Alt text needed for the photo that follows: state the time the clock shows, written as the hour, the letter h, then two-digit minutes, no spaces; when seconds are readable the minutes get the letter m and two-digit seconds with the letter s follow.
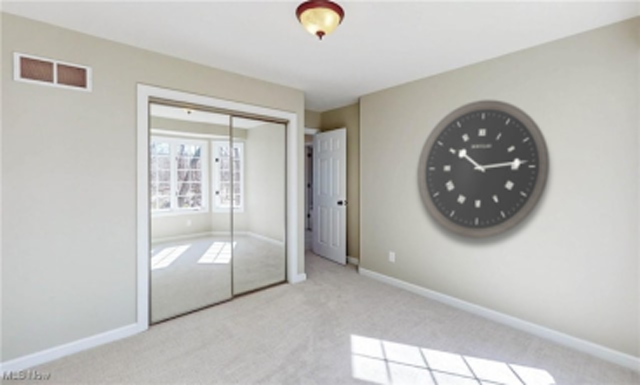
10h14
